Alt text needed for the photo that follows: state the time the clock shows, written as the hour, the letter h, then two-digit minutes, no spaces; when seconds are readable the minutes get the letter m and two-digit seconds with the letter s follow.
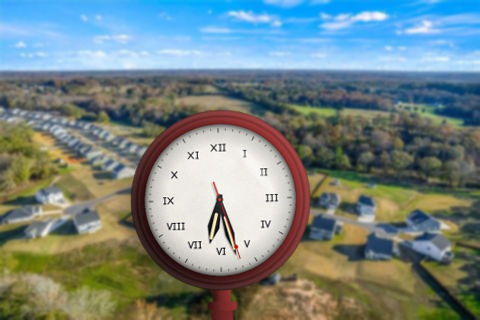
6h27m27s
